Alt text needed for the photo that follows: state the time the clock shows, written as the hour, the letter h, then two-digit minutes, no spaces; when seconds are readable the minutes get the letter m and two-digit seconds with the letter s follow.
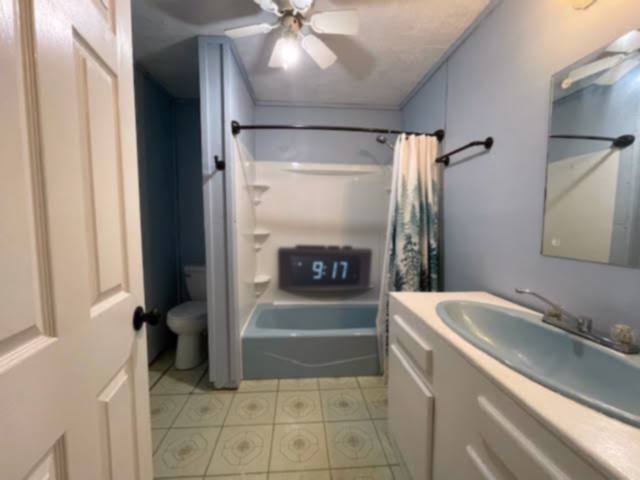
9h17
